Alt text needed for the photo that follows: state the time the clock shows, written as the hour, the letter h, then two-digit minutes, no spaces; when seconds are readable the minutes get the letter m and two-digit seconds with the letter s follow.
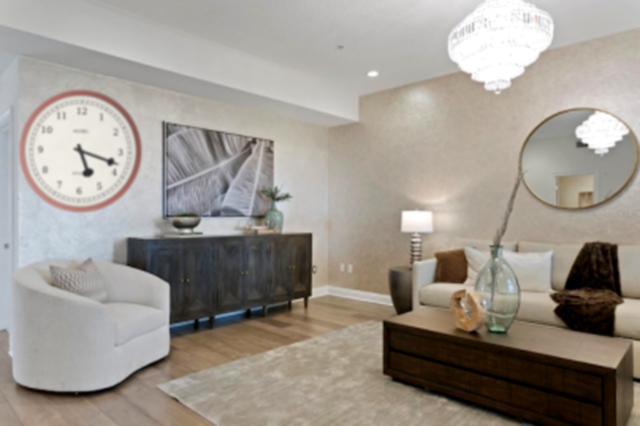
5h18
